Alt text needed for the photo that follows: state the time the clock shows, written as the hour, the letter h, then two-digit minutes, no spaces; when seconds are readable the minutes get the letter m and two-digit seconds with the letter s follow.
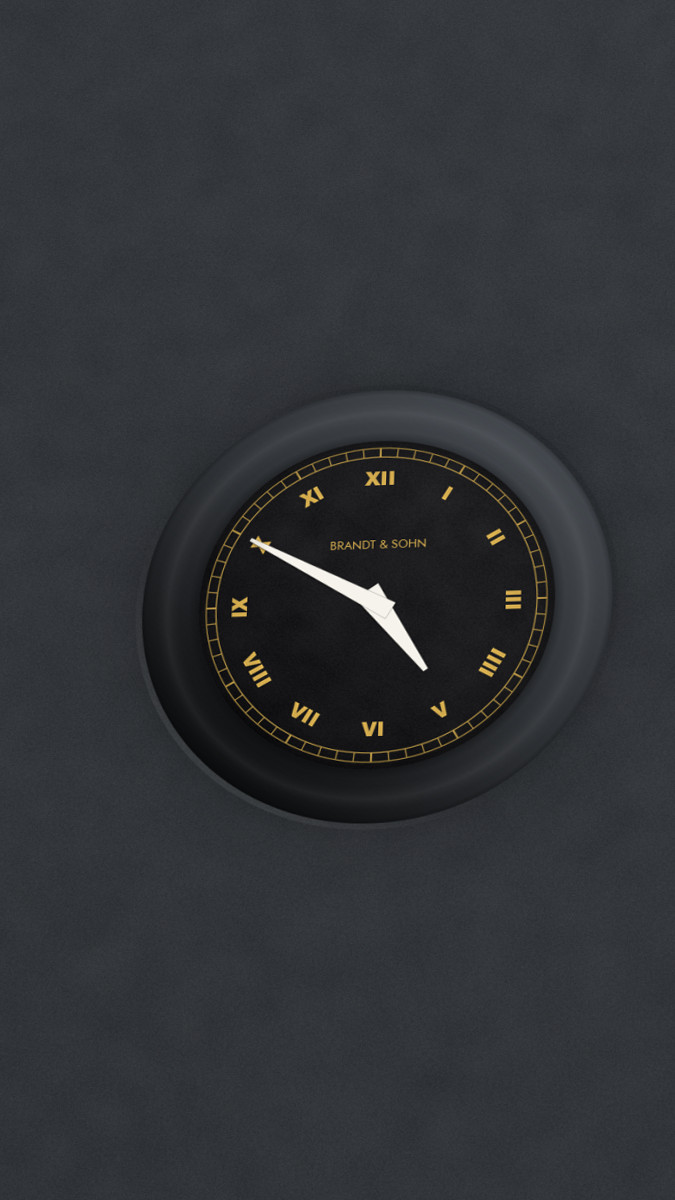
4h50
